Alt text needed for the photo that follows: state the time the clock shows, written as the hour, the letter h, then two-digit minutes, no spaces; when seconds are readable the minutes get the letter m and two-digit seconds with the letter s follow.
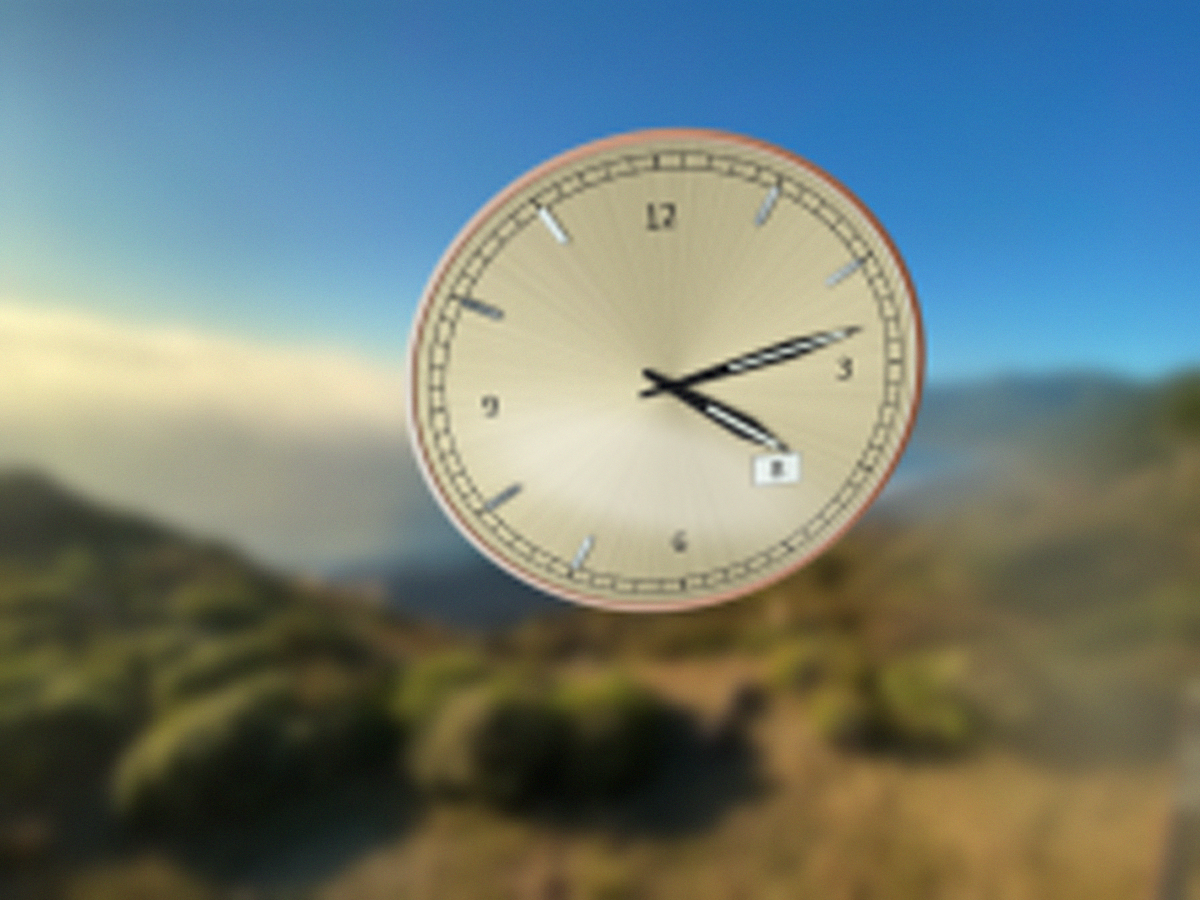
4h13
